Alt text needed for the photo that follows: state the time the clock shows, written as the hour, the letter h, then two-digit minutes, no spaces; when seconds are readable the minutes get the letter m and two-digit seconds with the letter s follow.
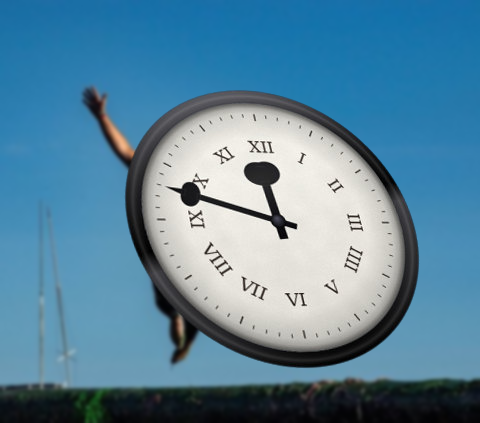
11h48
